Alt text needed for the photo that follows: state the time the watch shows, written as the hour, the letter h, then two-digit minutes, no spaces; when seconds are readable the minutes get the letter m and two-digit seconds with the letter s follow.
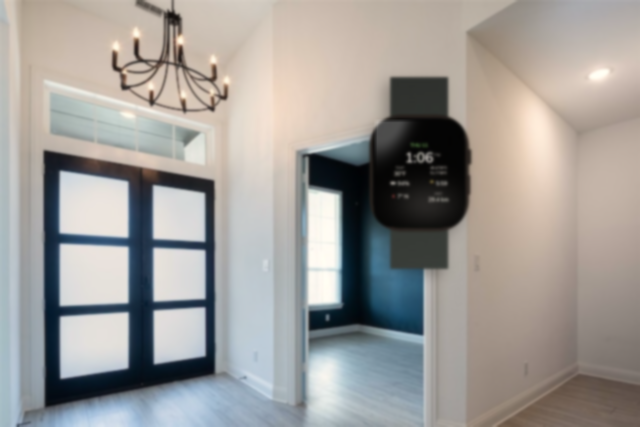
1h06
